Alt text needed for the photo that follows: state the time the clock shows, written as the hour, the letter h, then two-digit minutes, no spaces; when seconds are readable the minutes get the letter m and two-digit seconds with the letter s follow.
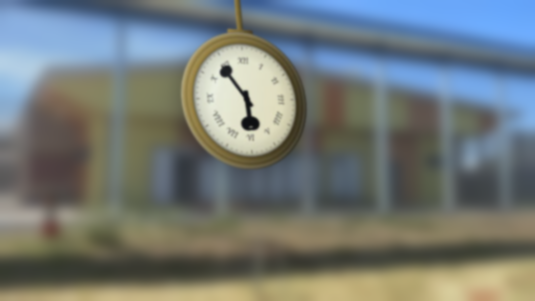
5h54
